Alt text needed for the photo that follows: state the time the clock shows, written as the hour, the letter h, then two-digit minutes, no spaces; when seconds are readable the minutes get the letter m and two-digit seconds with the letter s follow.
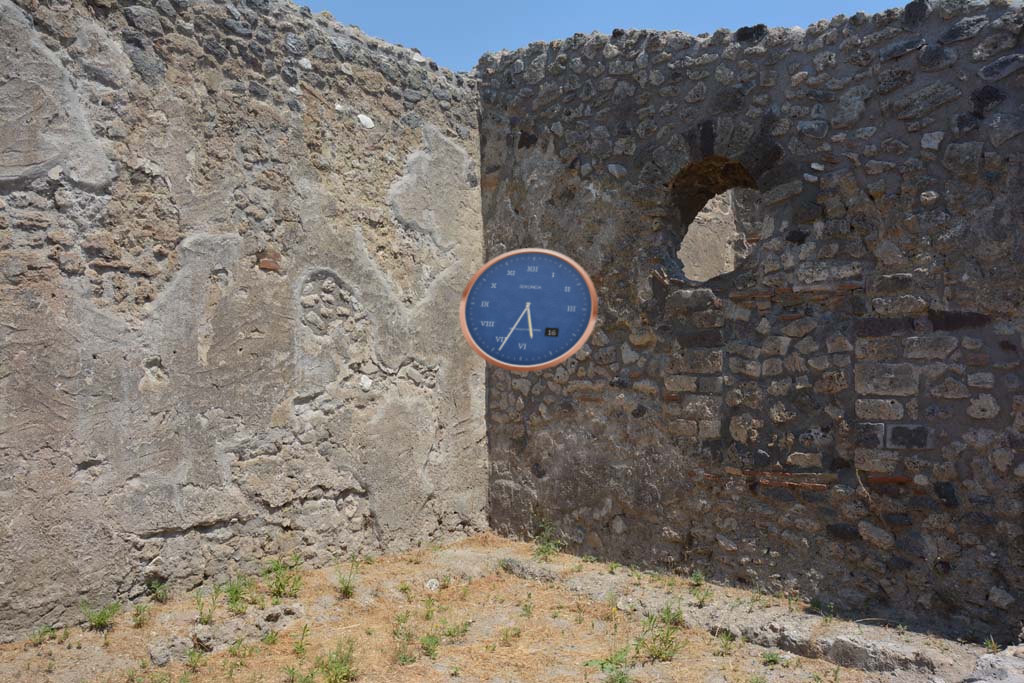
5h34
